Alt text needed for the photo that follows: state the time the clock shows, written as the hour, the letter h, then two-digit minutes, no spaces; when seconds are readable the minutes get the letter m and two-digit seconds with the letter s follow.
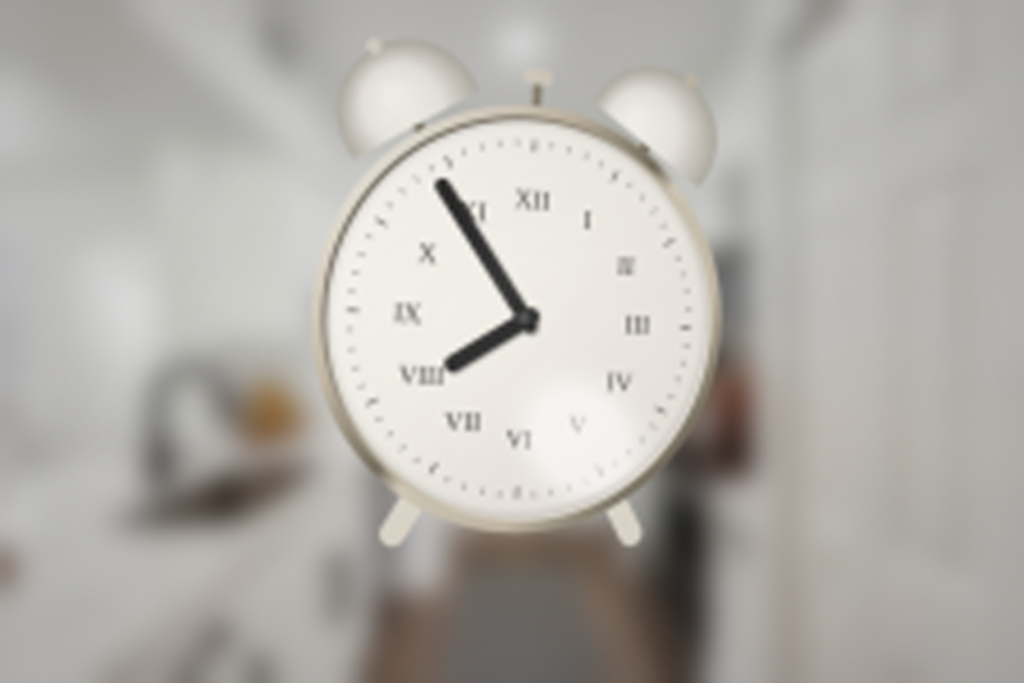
7h54
